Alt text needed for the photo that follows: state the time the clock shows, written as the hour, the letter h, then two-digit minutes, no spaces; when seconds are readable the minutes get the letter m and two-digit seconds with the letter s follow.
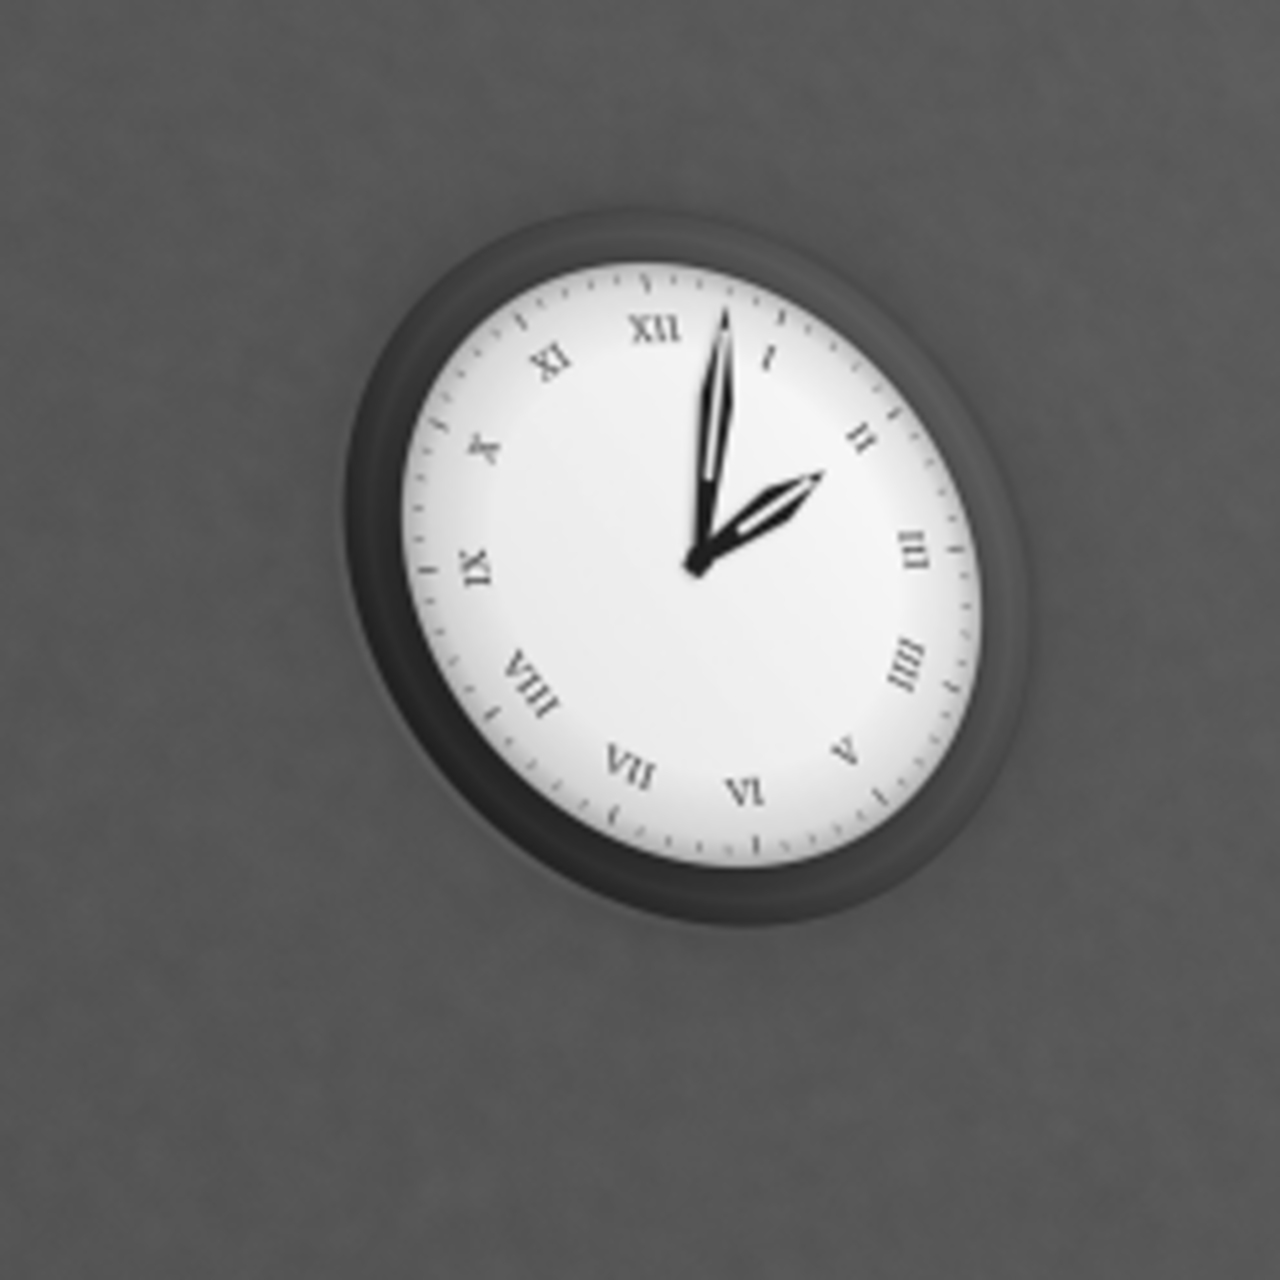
2h03
